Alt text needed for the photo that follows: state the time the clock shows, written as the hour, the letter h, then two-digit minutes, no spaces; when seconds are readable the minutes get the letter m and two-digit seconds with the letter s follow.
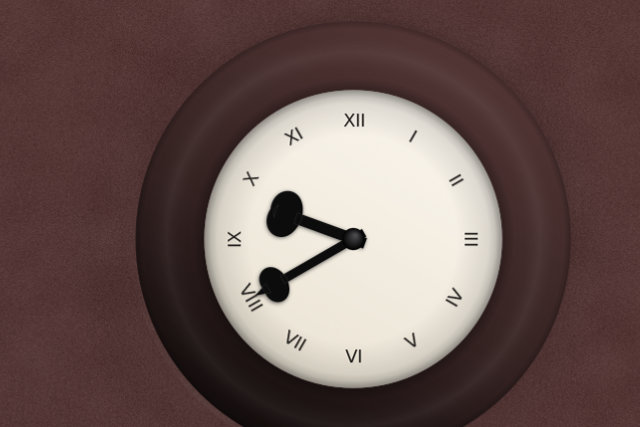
9h40
